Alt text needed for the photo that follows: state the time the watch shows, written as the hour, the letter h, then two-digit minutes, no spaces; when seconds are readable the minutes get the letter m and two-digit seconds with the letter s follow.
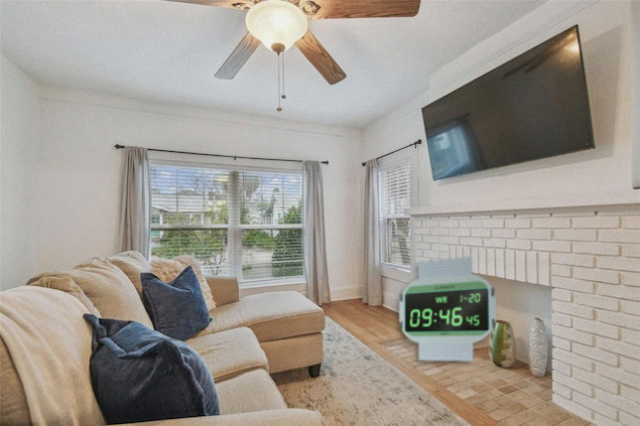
9h46
